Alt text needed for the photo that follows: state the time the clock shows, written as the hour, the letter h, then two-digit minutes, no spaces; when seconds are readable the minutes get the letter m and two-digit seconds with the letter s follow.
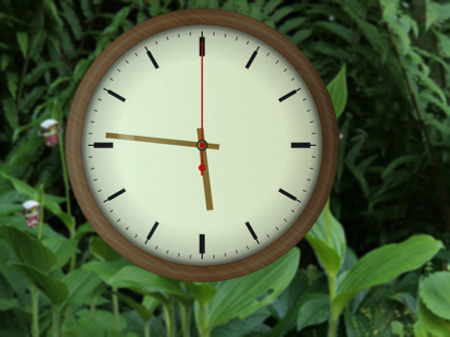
5h46m00s
